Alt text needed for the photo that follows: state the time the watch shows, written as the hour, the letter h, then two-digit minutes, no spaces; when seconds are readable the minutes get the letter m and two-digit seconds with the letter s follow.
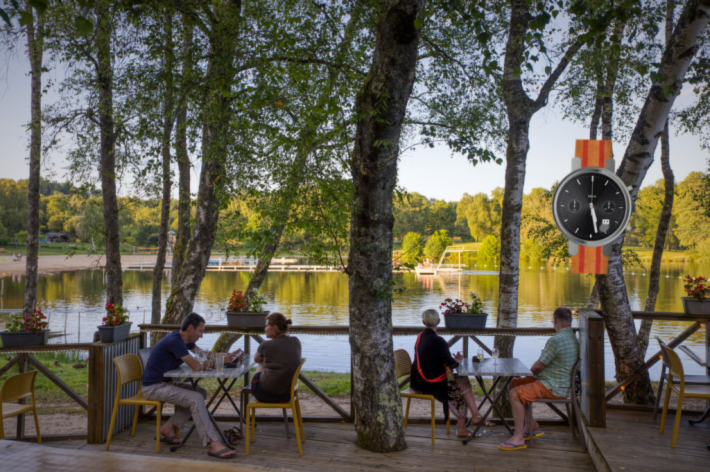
5h28
